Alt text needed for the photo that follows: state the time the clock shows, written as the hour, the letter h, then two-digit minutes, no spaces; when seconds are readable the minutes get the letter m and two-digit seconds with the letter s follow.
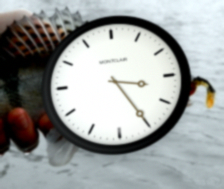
3h25
